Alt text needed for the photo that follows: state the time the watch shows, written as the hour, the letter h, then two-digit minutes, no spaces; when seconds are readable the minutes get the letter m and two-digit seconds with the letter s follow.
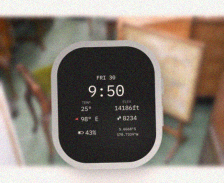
9h50
